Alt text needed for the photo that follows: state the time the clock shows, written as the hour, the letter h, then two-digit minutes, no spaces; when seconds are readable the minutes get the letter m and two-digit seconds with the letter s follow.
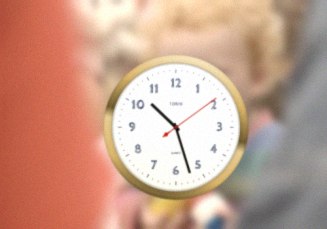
10h27m09s
